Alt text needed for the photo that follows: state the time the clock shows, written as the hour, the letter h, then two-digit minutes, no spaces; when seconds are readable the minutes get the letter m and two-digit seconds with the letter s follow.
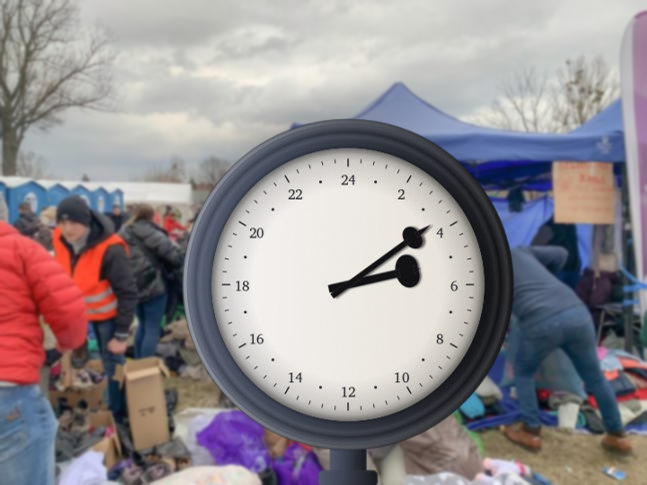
5h09
